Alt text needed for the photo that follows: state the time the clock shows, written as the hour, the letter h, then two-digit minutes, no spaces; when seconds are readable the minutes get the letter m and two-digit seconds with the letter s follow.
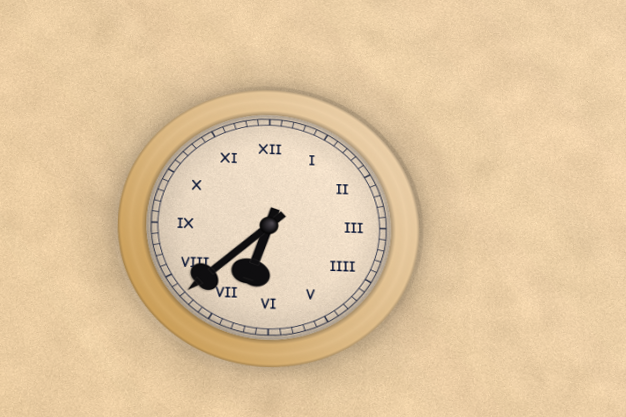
6h38
